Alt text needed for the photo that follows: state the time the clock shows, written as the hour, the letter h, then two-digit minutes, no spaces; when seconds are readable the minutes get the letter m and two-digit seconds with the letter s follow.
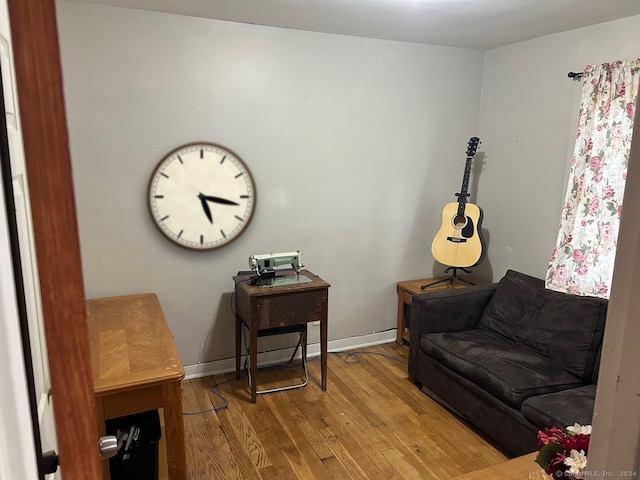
5h17
